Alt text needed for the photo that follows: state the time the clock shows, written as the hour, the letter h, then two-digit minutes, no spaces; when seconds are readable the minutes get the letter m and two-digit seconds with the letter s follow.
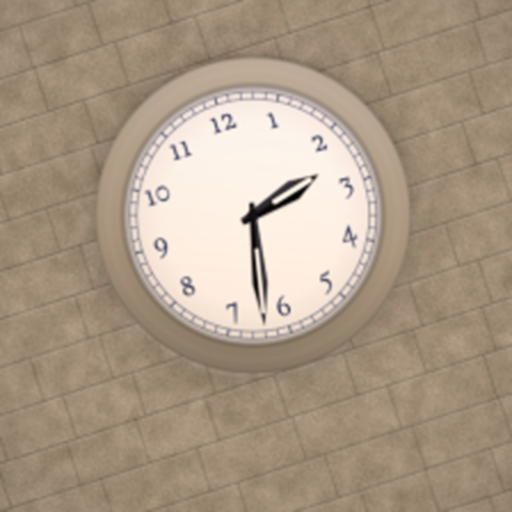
2h32
